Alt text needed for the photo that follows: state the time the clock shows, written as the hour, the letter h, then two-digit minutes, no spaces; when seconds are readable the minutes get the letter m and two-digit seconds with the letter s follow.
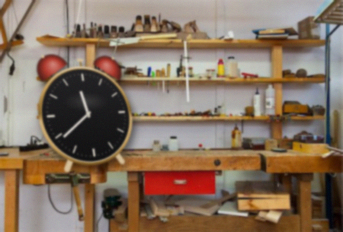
11h39
